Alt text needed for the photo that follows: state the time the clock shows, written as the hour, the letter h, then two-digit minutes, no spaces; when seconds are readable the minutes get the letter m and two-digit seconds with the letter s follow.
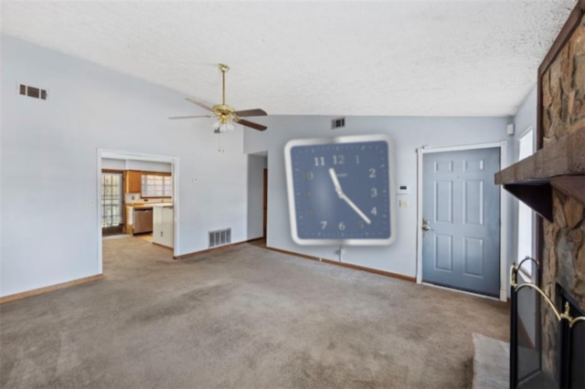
11h23
